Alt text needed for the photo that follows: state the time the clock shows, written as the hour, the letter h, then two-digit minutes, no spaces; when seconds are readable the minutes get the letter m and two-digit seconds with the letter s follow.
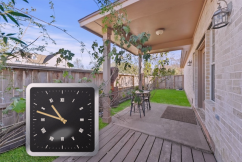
10h48
